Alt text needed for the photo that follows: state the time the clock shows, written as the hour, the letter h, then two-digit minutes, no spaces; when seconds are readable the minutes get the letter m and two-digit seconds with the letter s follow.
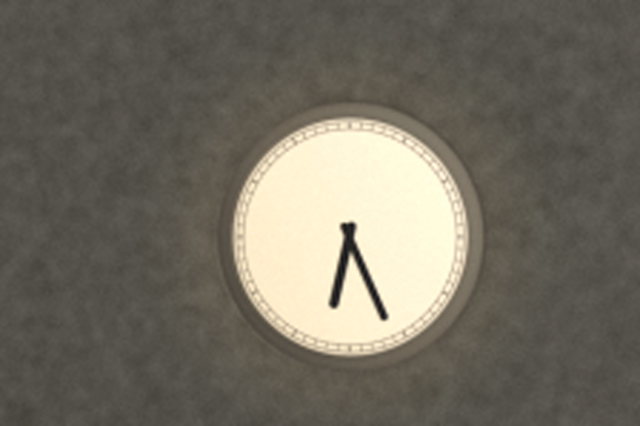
6h26
